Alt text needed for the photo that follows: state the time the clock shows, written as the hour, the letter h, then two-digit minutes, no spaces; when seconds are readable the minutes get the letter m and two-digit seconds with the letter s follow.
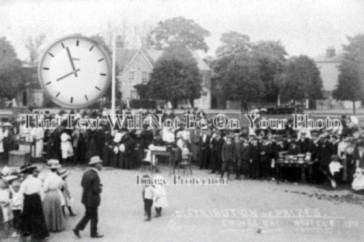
7h56
